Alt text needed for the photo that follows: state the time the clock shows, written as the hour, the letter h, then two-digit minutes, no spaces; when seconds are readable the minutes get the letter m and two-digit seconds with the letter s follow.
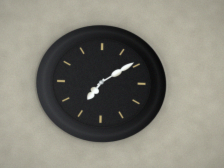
7h09
